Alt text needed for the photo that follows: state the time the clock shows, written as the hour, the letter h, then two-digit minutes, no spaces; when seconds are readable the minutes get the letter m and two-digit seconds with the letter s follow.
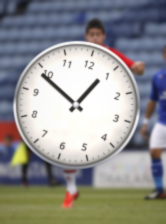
12h49
